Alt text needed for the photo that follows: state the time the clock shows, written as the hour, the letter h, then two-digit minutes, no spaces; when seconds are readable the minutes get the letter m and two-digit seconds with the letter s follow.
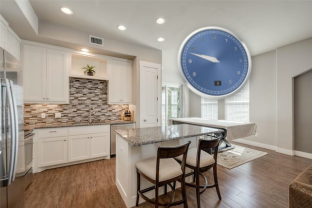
9h48
